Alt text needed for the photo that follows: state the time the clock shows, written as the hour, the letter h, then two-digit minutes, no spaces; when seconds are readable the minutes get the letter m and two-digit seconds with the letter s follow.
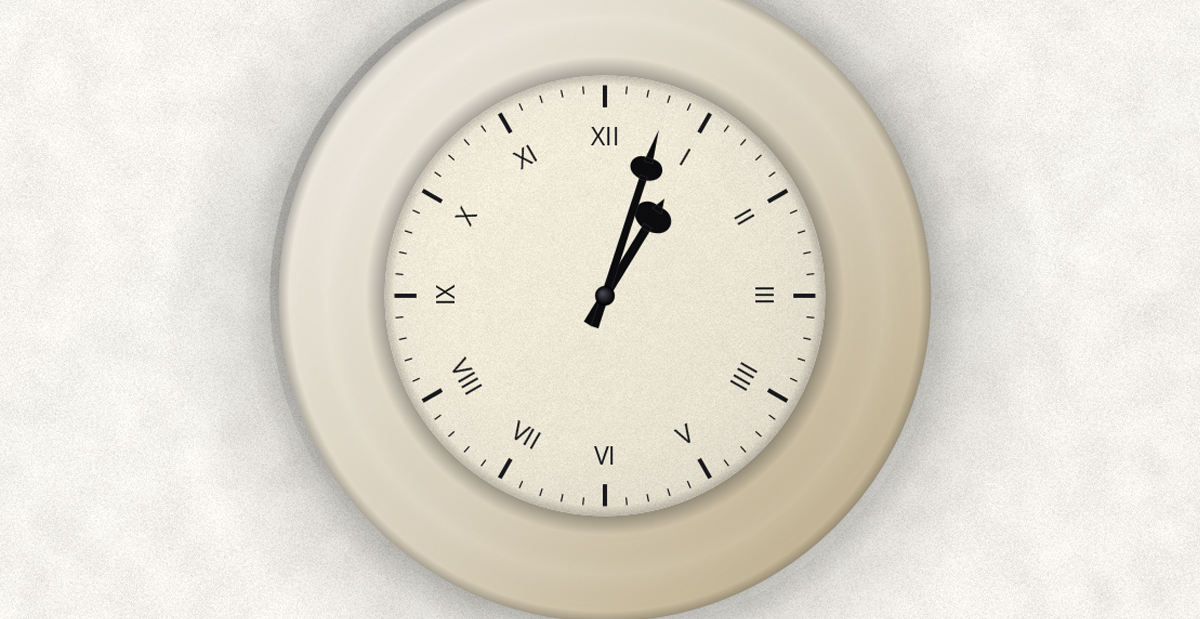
1h03
